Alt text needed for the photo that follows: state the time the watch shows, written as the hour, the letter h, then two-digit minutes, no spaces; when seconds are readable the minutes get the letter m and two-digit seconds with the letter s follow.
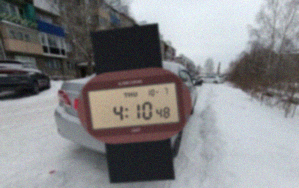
4h10m48s
